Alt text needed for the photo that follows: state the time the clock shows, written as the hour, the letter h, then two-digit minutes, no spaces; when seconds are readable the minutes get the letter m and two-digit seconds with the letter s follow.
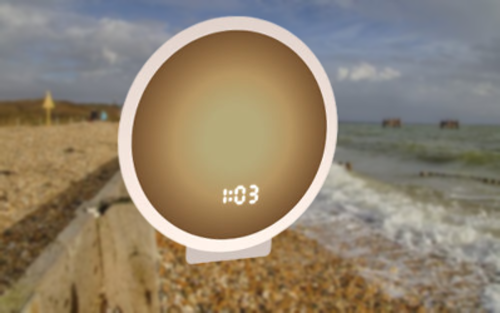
1h03
